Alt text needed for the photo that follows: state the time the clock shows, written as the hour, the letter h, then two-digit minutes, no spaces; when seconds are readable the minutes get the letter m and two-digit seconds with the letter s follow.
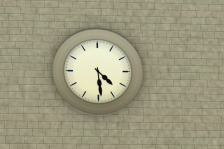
4h29
